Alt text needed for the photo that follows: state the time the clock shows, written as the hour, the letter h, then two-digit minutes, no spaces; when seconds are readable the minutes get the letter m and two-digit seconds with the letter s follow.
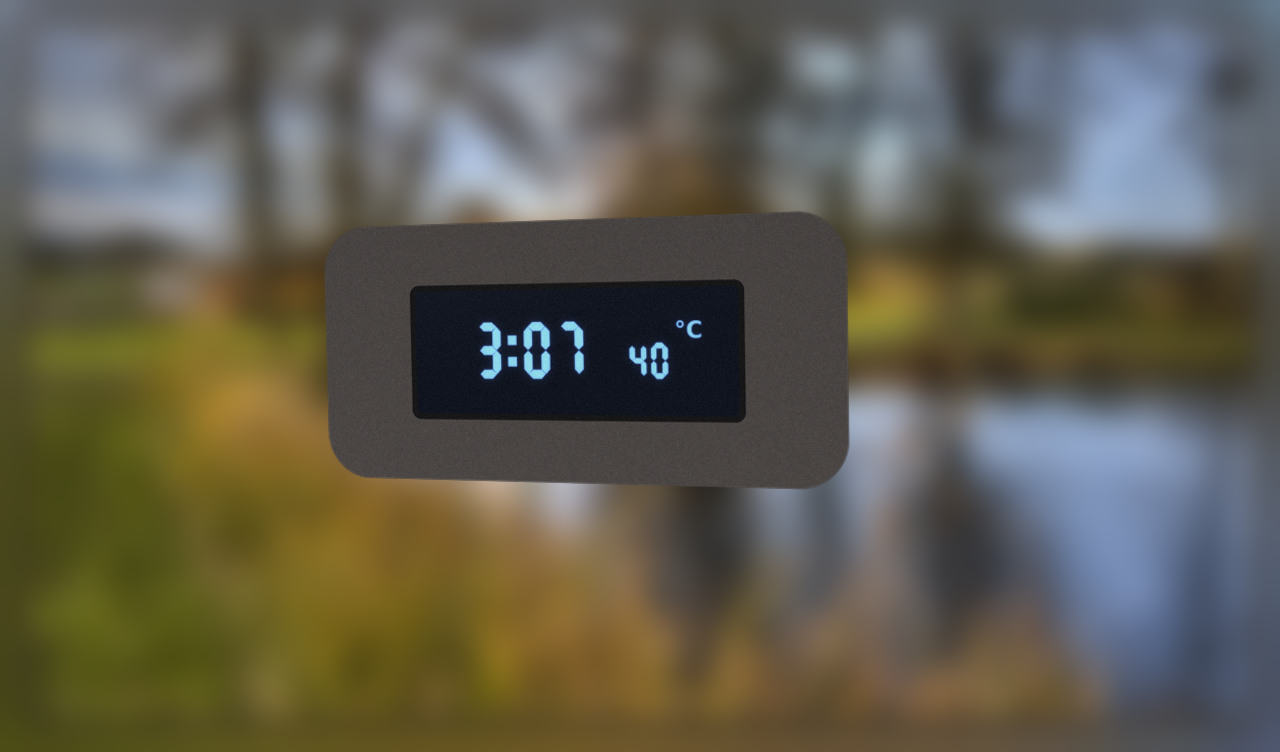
3h07
